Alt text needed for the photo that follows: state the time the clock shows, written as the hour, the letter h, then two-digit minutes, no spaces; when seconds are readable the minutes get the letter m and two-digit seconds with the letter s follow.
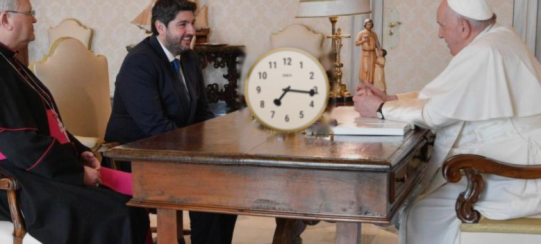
7h16
